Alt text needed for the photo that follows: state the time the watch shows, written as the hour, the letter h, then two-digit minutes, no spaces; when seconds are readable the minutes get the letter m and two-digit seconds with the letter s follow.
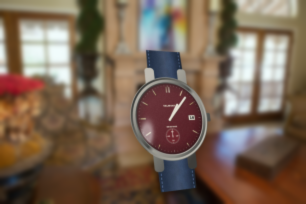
1h07
